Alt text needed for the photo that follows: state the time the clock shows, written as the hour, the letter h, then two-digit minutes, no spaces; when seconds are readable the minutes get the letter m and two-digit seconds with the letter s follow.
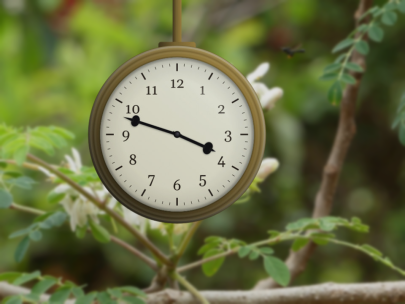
3h48
